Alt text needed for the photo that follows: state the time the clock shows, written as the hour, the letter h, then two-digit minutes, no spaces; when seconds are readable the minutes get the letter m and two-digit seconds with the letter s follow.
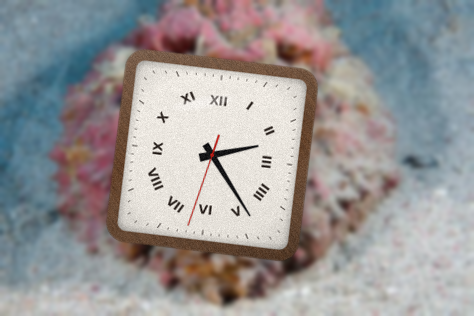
2h23m32s
